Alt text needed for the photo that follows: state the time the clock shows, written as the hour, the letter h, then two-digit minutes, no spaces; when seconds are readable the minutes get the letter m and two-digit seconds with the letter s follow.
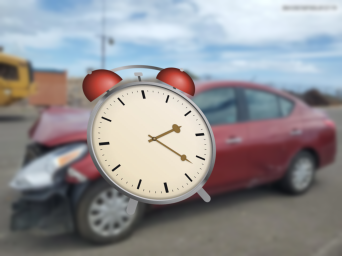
2h22
